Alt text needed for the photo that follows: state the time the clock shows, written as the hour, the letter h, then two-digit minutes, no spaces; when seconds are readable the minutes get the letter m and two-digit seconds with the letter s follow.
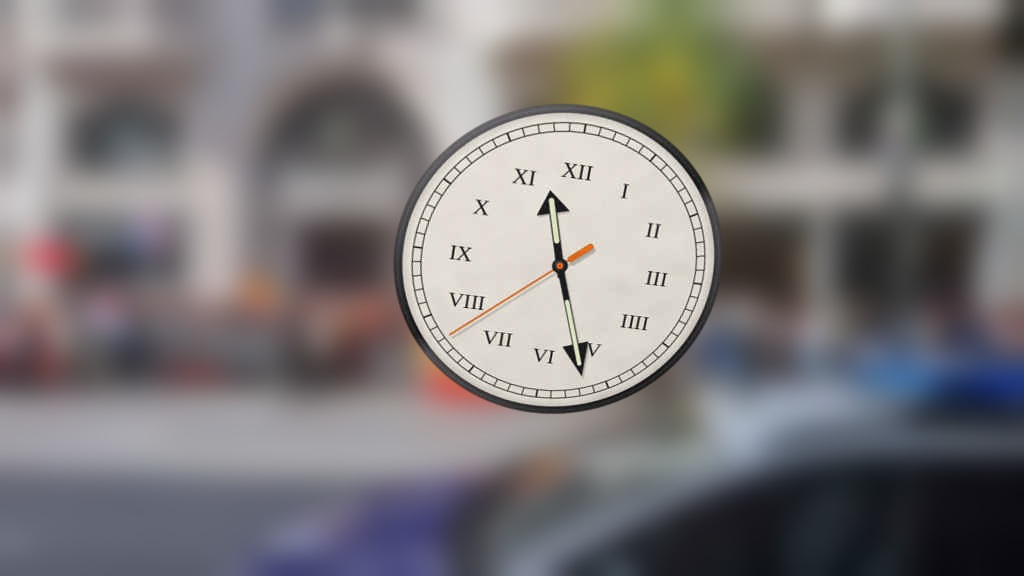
11h26m38s
